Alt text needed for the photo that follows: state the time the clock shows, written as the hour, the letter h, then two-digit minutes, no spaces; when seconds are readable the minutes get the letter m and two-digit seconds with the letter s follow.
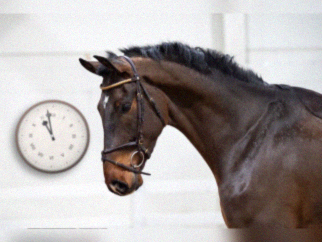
10h58
